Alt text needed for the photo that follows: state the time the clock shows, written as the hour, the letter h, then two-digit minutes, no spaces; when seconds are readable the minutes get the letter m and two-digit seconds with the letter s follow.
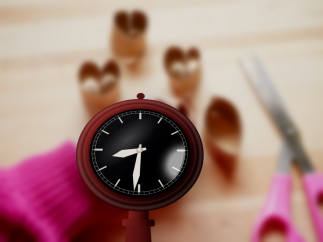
8h31
